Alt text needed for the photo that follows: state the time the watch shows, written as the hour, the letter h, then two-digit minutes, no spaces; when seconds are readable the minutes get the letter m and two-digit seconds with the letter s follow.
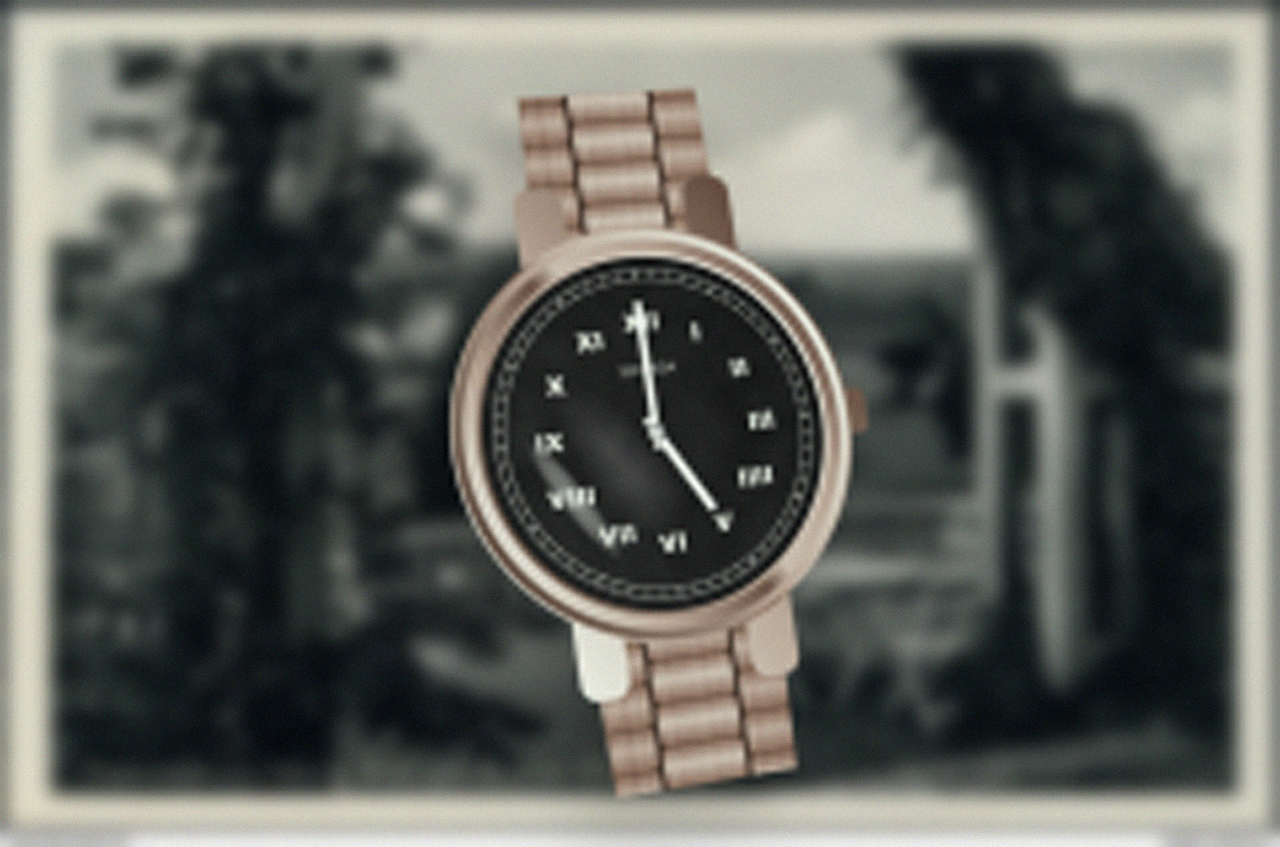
5h00
